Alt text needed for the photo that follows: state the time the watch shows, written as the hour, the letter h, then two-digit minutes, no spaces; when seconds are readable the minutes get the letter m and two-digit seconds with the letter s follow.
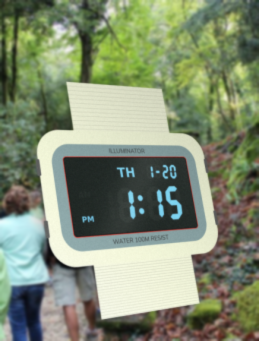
1h15
